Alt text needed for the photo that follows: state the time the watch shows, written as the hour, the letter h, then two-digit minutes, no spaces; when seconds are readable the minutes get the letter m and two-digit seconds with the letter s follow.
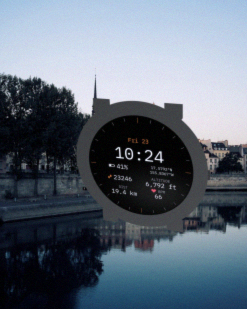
10h24
